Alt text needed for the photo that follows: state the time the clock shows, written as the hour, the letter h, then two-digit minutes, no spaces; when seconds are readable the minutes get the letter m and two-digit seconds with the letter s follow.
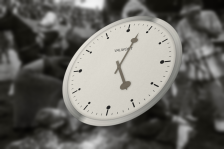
5h03
